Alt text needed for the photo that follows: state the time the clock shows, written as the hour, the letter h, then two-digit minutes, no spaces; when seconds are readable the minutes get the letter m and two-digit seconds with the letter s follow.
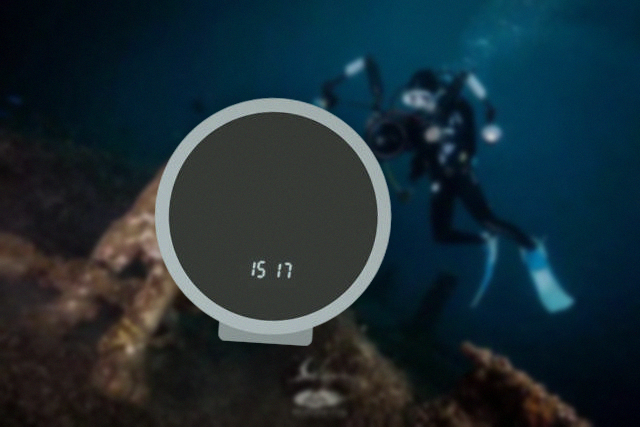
15h17
